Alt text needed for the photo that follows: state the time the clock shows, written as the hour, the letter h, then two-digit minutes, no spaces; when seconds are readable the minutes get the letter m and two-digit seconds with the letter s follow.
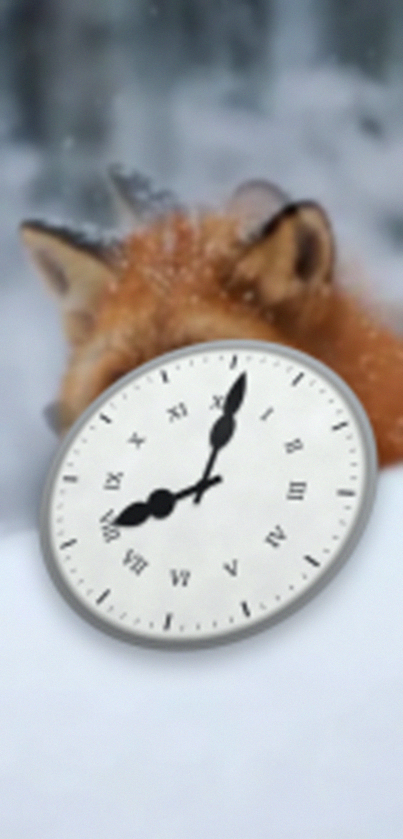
8h01
